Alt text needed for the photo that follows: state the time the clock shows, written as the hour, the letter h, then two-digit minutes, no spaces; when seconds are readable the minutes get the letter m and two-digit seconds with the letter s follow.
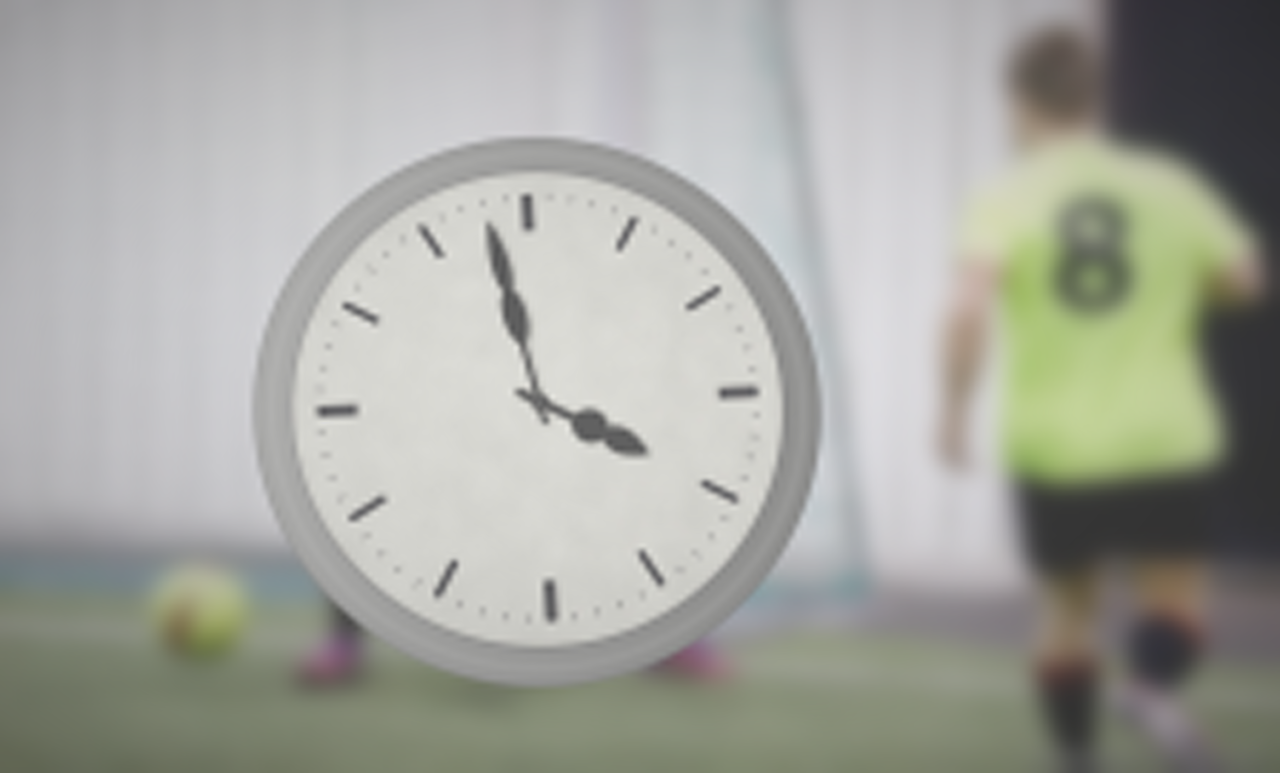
3h58
